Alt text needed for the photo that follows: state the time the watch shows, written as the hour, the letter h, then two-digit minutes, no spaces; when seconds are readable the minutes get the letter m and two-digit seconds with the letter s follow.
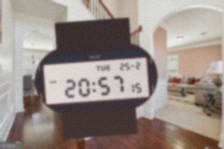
20h57
